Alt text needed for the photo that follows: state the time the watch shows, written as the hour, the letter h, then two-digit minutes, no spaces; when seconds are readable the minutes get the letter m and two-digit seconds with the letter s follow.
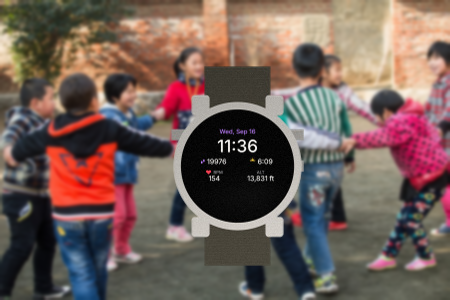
11h36
